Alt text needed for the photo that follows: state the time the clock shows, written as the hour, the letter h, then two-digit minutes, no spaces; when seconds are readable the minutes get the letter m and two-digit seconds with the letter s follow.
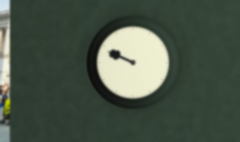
9h49
